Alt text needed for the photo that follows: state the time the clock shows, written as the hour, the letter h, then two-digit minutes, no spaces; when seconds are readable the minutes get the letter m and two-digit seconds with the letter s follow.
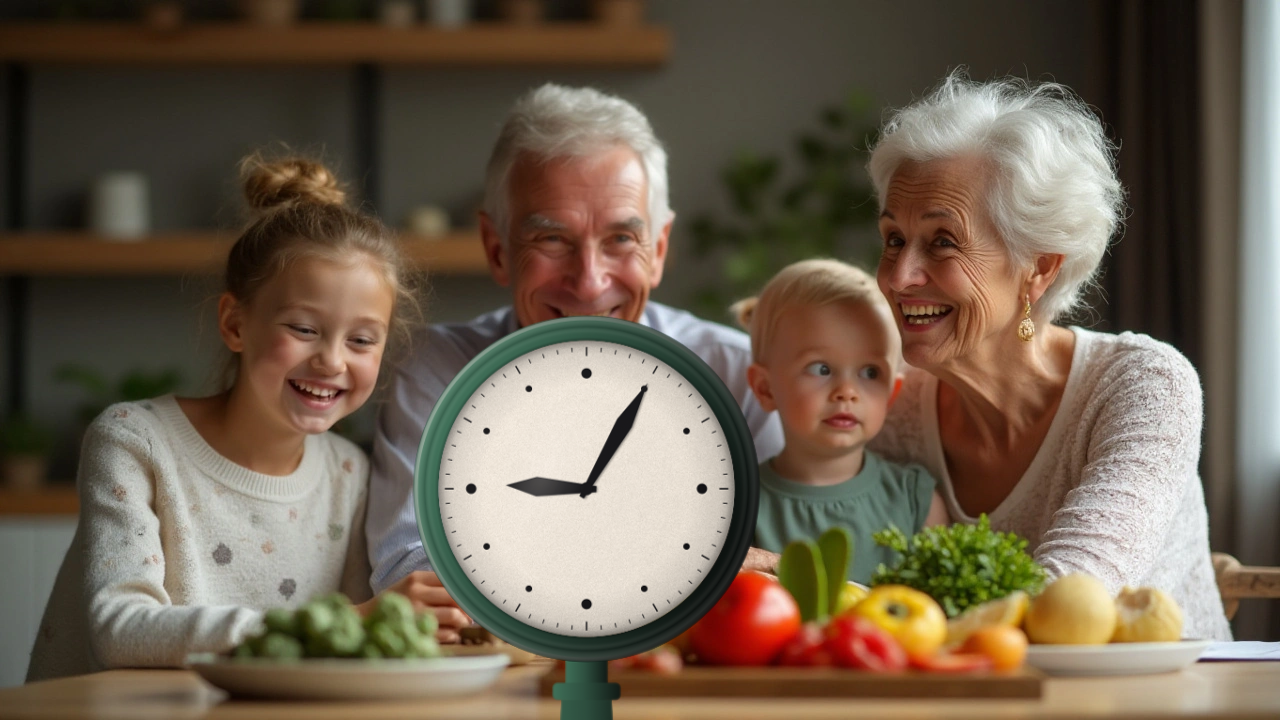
9h05
